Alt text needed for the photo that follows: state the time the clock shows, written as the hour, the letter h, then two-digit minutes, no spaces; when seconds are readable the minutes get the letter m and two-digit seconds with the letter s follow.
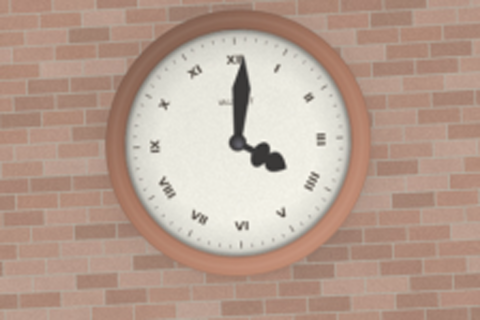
4h01
